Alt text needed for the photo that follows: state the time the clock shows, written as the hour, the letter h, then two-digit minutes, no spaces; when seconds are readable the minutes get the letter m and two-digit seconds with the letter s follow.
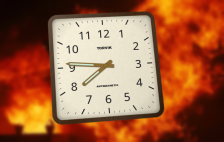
7h46
